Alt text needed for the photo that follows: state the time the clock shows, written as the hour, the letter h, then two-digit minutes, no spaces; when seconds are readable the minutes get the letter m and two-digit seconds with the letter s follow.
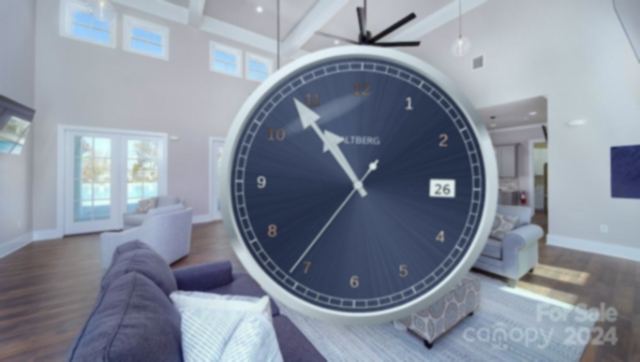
10h53m36s
